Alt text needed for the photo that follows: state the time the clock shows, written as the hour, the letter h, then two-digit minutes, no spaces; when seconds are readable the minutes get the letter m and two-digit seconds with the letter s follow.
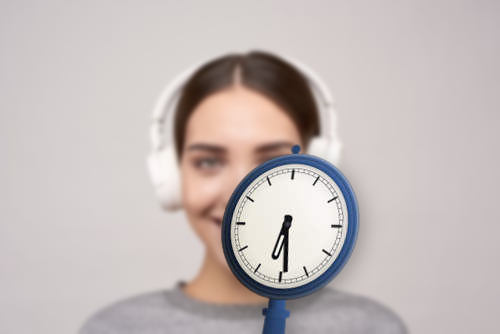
6h29
